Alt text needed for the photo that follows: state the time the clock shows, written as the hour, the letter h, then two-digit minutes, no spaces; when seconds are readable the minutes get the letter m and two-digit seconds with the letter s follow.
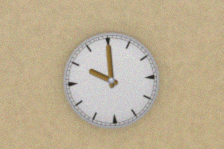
10h00
